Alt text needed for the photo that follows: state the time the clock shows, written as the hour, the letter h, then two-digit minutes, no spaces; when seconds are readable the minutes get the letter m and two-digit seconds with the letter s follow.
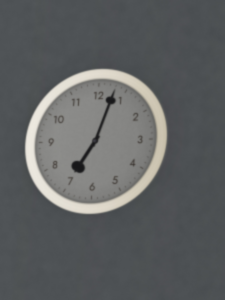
7h03
